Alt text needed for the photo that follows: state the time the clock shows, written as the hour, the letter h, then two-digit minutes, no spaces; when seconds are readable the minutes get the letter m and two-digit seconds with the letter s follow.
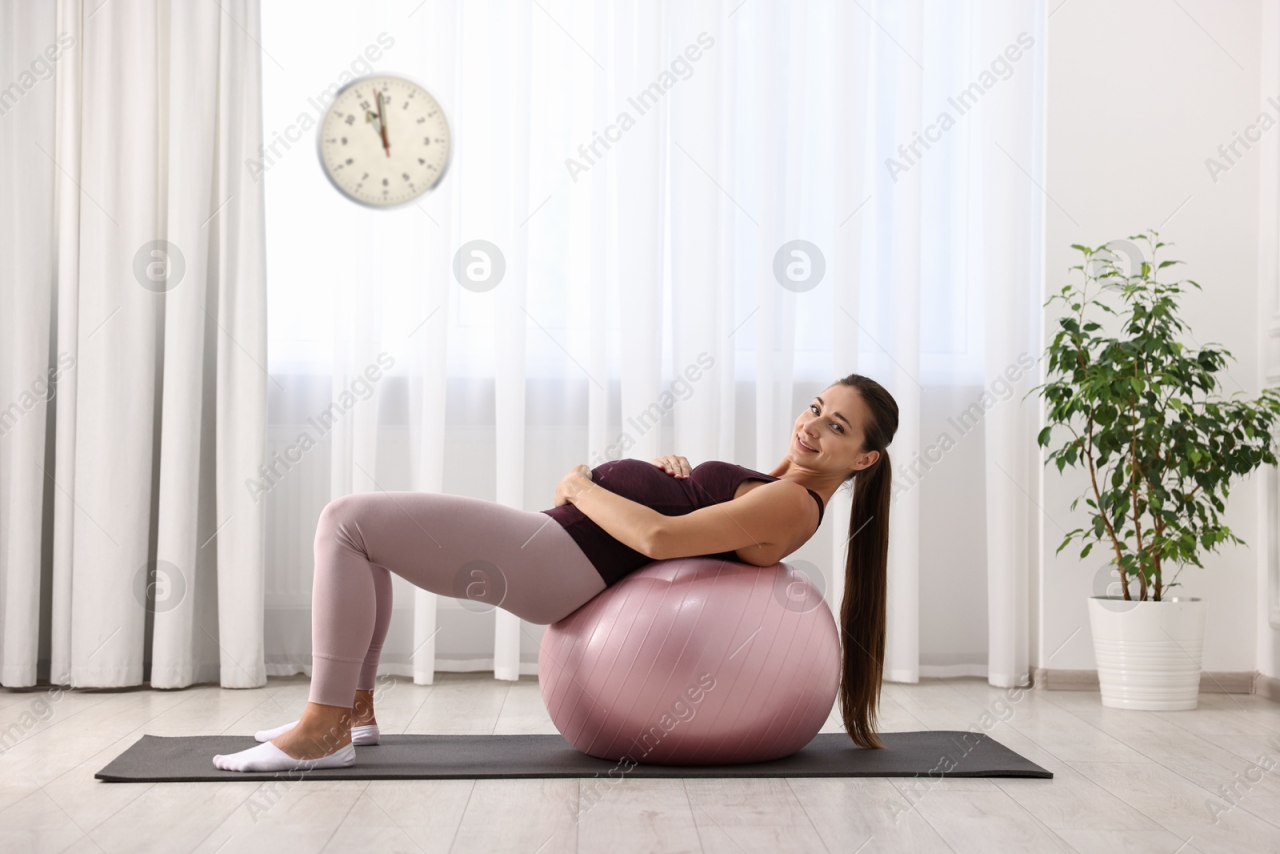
10h58m58s
